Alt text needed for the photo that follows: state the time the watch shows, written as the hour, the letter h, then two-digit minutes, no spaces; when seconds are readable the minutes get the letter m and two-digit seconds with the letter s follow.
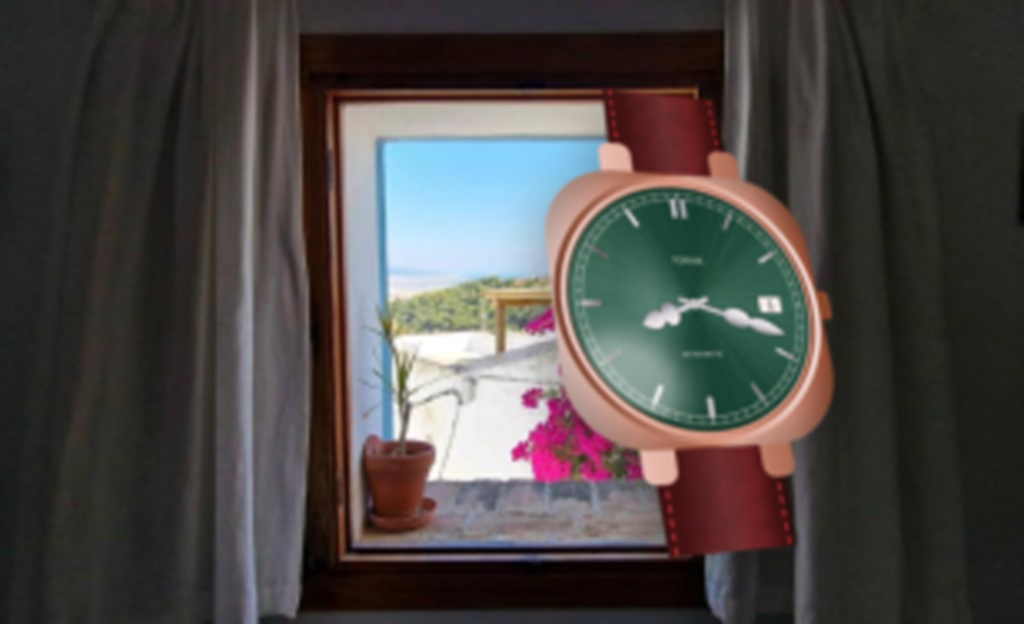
8h18
